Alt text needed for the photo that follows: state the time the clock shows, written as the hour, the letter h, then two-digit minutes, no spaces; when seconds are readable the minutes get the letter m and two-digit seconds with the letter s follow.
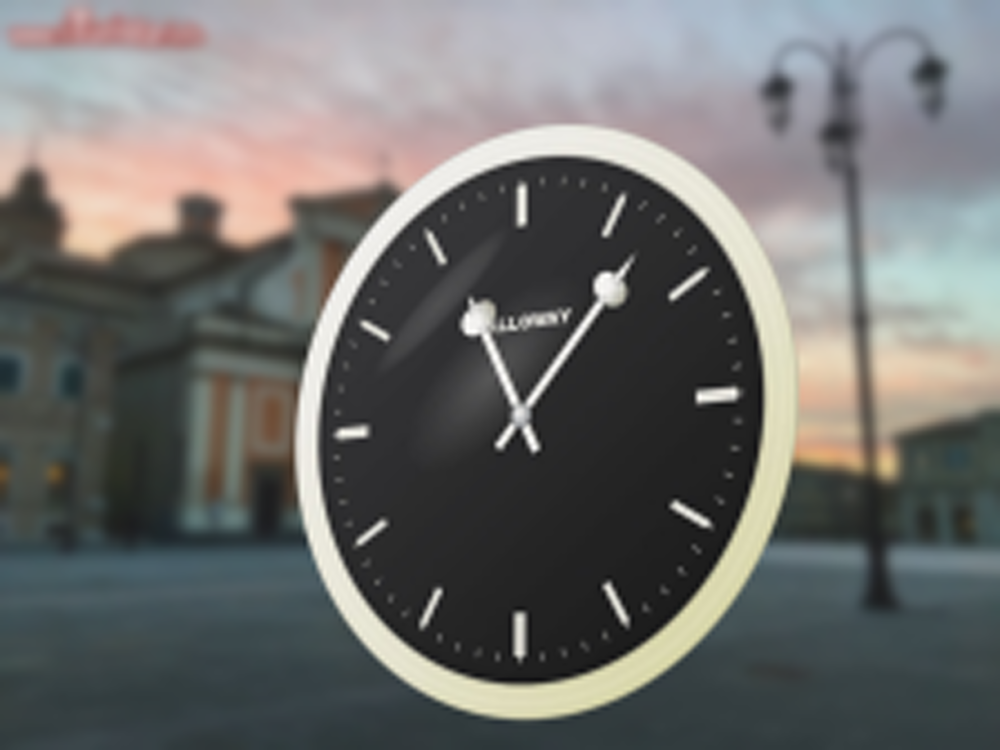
11h07
